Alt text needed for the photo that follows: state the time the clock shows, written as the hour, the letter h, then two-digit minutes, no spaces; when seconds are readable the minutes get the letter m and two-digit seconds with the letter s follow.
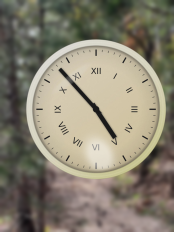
4h53
